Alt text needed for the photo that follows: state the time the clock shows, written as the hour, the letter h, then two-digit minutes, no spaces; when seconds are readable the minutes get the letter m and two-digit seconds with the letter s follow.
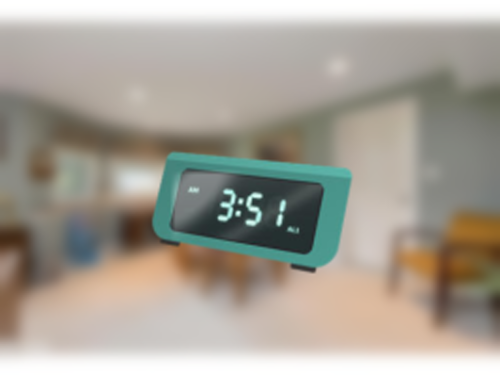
3h51
